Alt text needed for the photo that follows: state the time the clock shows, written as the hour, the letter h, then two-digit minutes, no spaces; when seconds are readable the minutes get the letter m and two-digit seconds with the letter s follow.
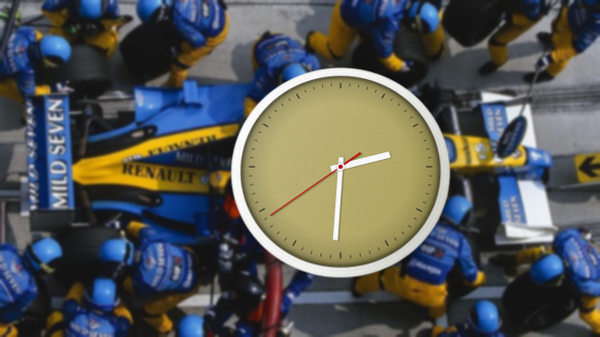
2h30m39s
